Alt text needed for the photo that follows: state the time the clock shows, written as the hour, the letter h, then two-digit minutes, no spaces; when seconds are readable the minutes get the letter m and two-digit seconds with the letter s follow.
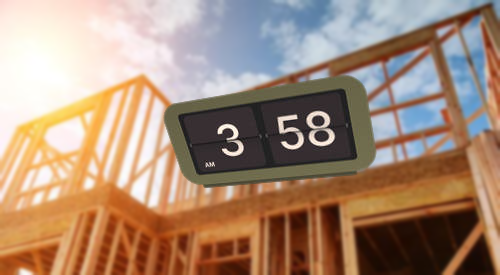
3h58
